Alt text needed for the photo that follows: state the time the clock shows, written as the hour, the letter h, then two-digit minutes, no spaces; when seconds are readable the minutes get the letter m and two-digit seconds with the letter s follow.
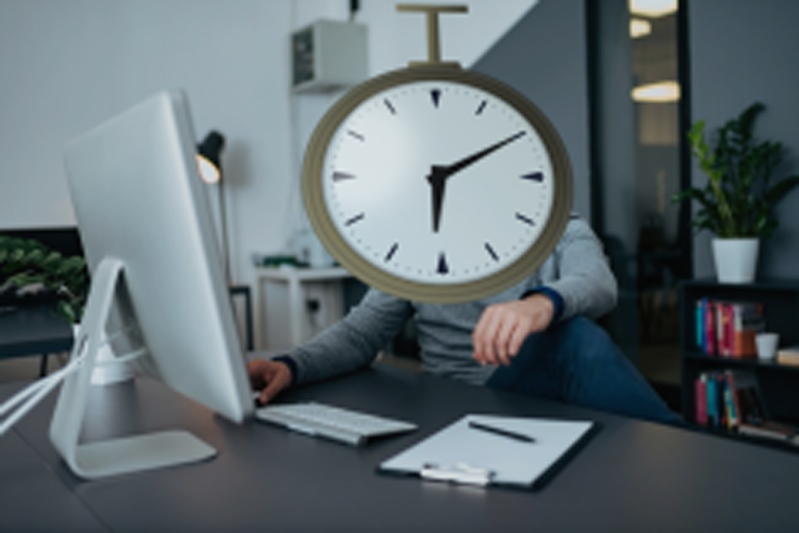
6h10
